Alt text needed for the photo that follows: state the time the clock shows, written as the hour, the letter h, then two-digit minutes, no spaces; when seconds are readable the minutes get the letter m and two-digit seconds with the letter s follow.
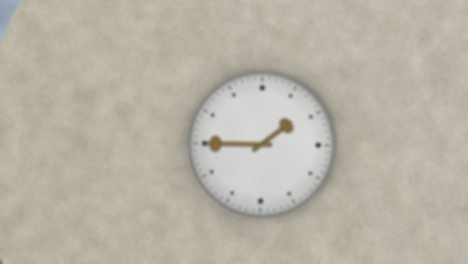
1h45
